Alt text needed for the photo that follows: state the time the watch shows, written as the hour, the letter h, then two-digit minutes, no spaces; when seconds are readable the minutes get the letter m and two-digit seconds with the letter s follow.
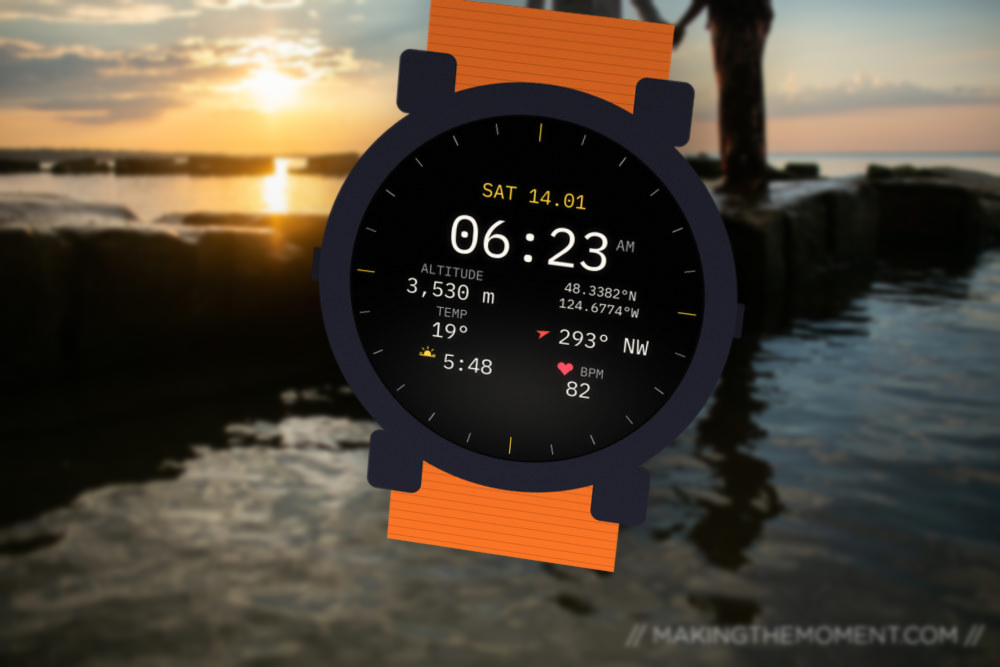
6h23
